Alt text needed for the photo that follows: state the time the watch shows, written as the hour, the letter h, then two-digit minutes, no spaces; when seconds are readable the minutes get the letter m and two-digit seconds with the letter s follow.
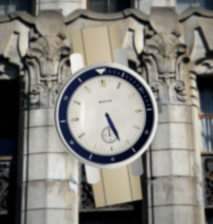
5h27
